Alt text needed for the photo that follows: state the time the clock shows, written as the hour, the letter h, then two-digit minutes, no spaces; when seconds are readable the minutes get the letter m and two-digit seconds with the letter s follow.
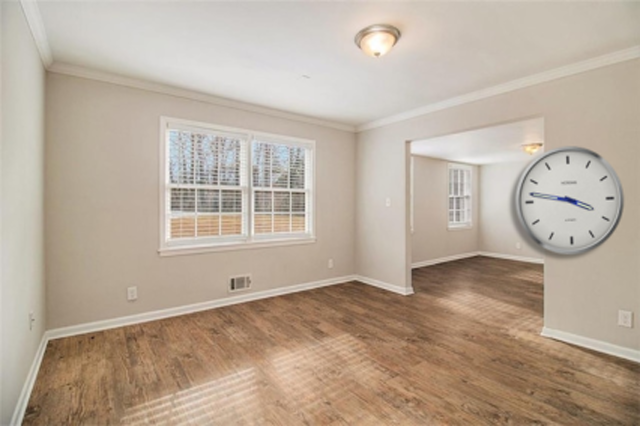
3h47
